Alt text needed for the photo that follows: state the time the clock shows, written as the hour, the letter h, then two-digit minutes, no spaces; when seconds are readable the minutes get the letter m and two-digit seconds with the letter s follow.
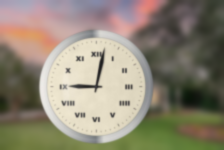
9h02
